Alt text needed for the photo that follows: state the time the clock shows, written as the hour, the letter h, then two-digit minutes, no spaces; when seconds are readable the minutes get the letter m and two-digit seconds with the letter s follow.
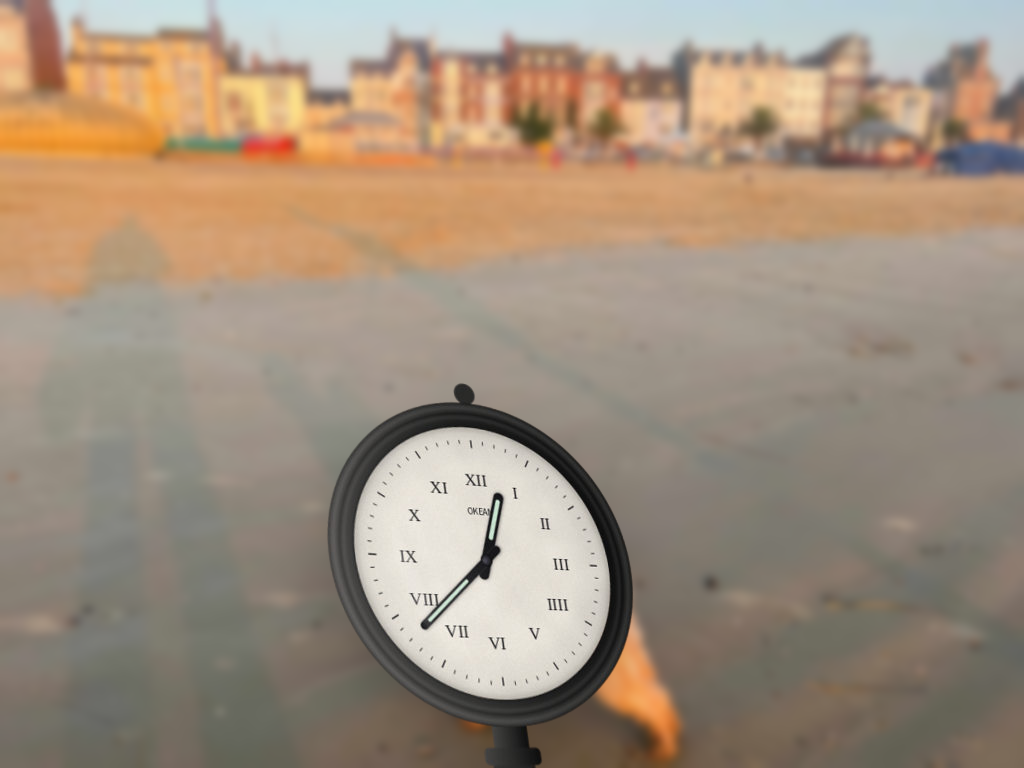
12h38
